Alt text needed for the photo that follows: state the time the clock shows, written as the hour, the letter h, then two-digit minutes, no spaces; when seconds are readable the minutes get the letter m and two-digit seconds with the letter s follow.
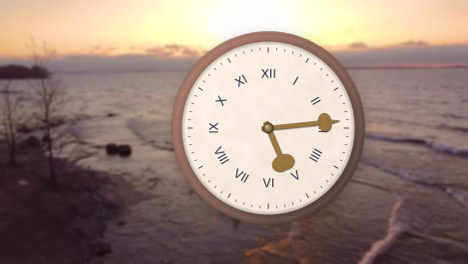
5h14
